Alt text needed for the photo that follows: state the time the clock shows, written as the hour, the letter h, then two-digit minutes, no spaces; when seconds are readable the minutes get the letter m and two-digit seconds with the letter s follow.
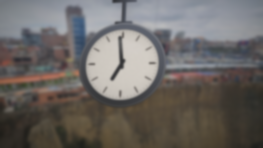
6h59
